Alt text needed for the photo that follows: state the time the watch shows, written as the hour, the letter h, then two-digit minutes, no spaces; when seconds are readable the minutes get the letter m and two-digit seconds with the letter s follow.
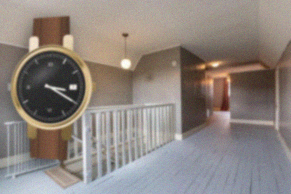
3h20
